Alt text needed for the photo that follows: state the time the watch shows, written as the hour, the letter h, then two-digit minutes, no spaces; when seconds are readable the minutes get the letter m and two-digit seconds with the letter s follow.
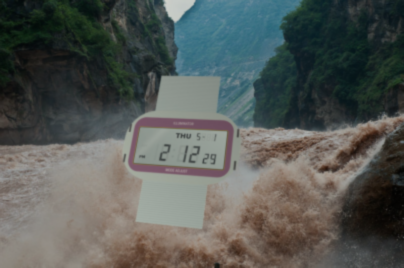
2h12m29s
